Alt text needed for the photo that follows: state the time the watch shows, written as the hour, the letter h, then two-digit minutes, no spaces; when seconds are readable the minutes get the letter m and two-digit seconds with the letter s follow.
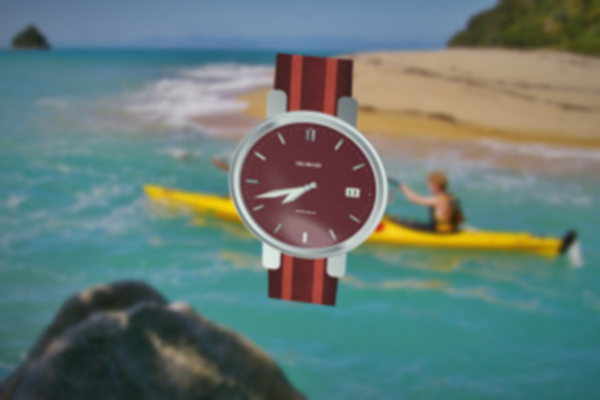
7h42
